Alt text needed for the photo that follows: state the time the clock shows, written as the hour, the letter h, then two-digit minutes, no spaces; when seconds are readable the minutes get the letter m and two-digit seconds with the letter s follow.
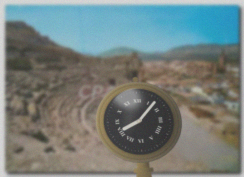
8h07
